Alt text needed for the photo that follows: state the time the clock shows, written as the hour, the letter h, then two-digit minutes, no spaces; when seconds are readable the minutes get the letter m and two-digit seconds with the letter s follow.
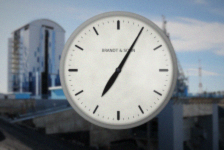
7h05
